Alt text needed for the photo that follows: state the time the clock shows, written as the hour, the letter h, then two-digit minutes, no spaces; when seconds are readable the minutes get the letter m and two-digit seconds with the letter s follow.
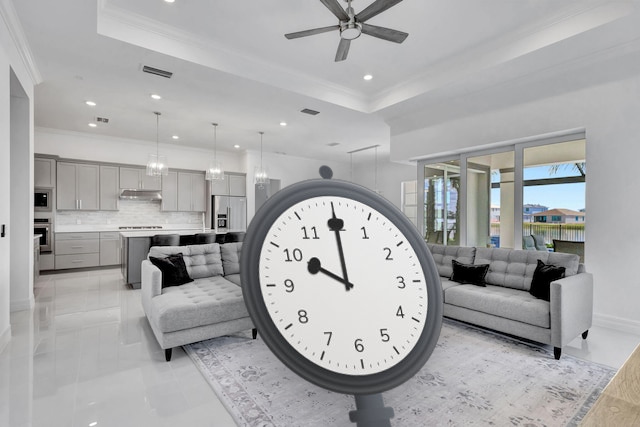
10h00
